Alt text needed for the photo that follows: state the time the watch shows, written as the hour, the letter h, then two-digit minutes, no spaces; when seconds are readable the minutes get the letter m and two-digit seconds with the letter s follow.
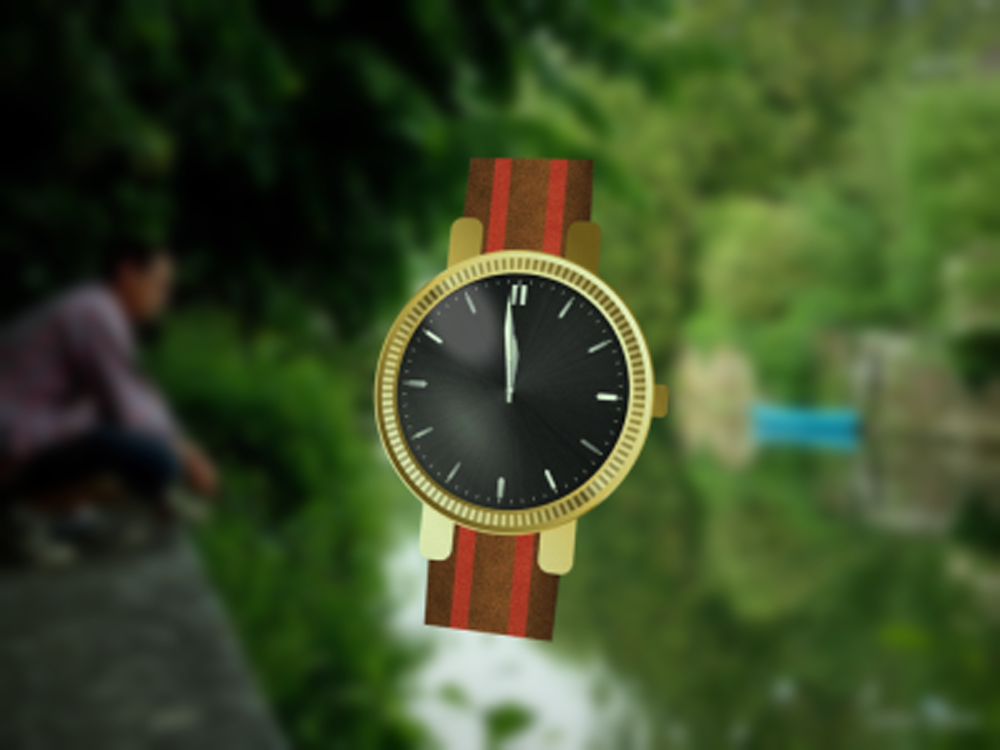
11h59
